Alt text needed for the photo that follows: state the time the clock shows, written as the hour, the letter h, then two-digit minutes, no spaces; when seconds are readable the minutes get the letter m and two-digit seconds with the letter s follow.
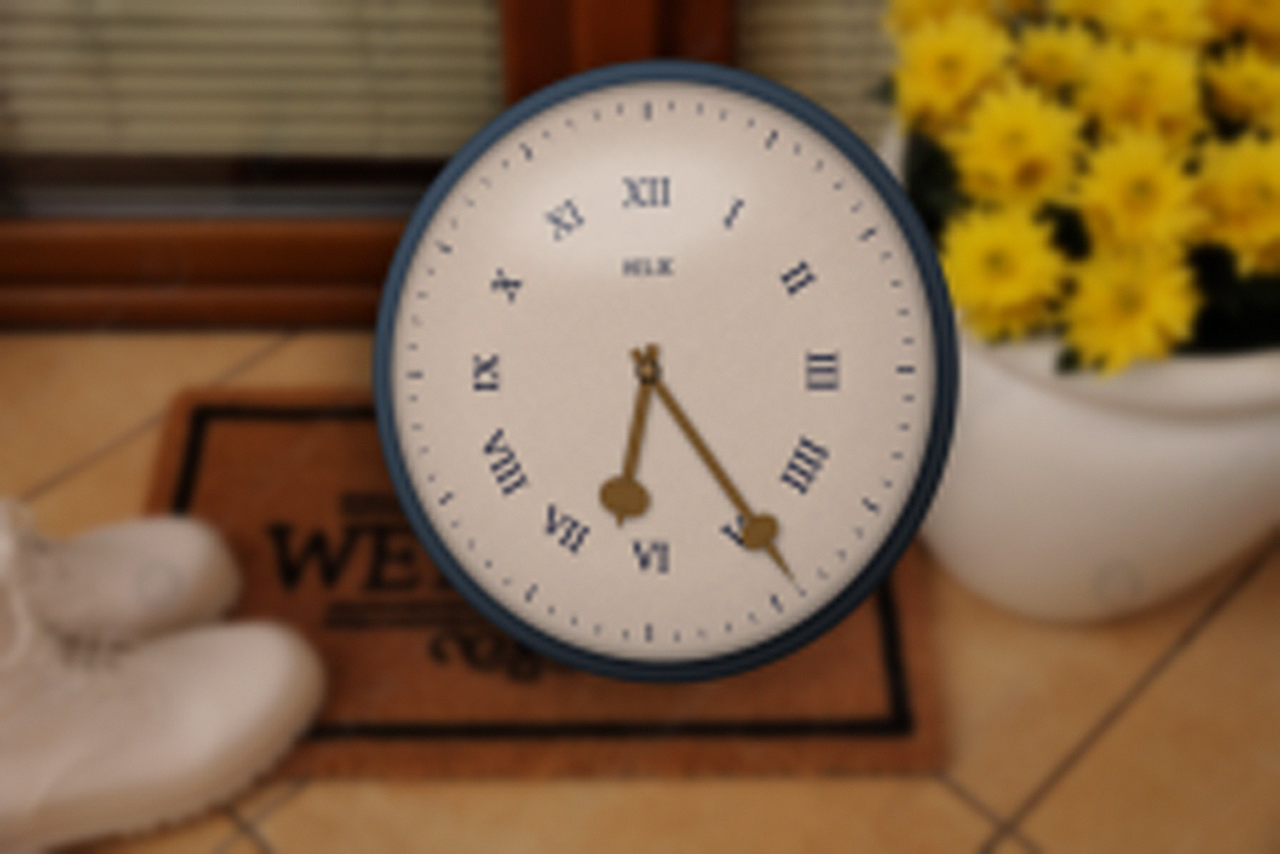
6h24
